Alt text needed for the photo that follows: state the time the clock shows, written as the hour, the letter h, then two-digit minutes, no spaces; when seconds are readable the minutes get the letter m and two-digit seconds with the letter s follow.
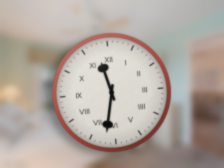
11h32
